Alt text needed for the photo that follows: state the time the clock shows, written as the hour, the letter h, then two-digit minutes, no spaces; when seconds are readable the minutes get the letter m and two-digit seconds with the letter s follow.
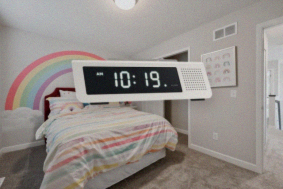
10h19
